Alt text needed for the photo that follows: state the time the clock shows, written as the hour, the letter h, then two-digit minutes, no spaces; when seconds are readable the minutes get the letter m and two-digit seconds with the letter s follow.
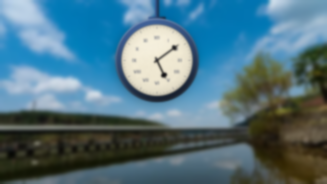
5h09
